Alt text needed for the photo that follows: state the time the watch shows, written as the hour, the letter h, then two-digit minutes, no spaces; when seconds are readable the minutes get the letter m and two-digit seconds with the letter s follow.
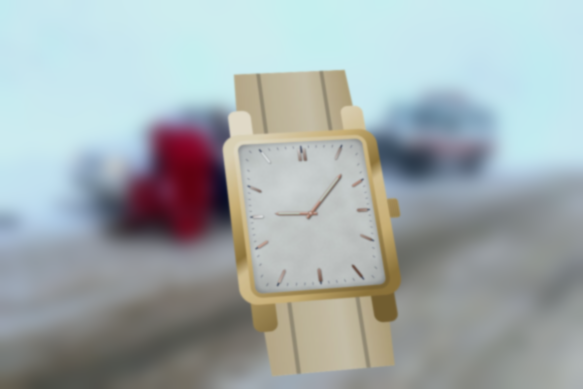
9h07
